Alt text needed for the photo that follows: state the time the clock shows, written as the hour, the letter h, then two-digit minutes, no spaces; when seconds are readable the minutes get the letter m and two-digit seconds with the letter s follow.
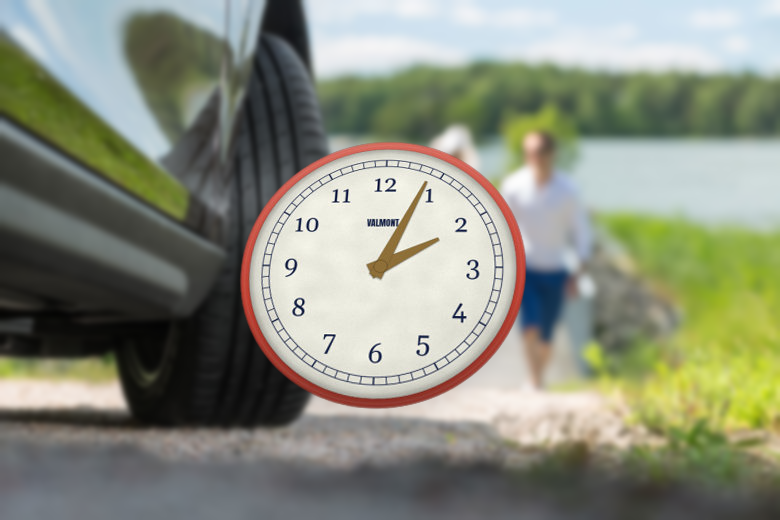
2h04
